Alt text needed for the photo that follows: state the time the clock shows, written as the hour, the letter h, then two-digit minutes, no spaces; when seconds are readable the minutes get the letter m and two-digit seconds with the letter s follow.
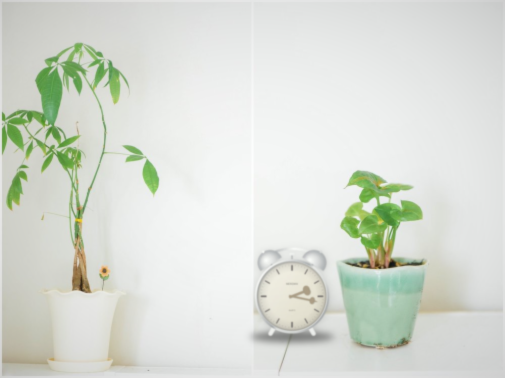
2h17
